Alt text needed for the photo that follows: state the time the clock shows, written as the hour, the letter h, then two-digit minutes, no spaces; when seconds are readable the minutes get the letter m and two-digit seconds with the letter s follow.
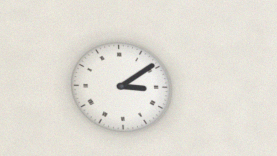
3h09
